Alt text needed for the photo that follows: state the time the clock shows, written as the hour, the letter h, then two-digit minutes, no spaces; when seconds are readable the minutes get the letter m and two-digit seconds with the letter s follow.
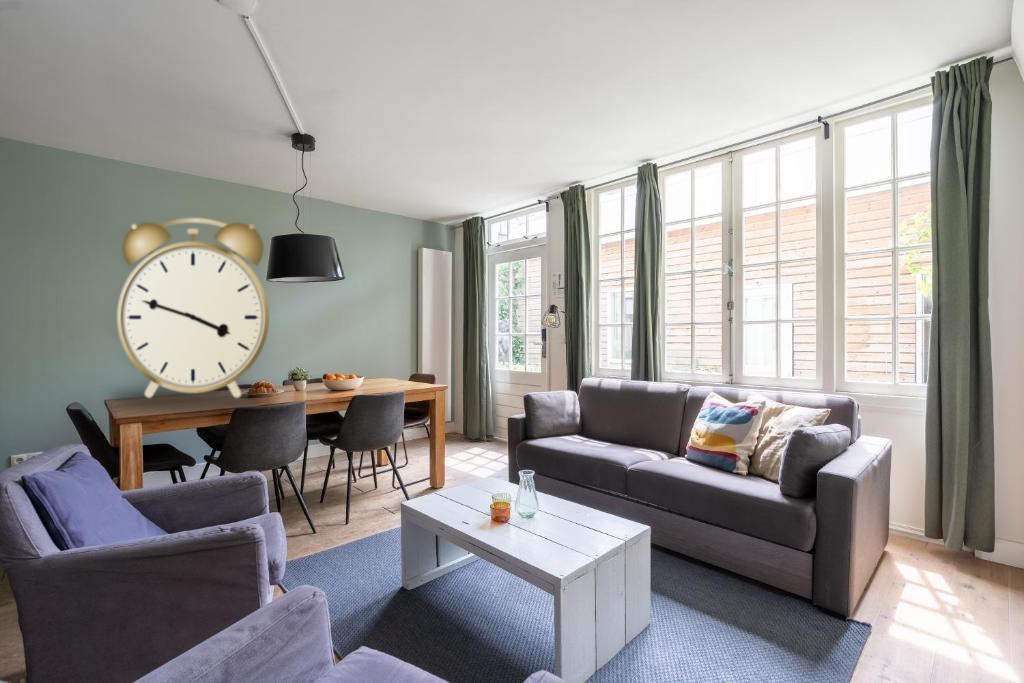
3h48
